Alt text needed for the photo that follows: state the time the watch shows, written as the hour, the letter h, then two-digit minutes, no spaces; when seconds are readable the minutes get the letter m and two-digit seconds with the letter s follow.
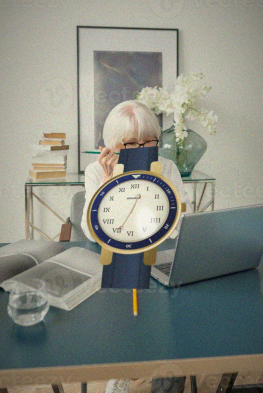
12h34
